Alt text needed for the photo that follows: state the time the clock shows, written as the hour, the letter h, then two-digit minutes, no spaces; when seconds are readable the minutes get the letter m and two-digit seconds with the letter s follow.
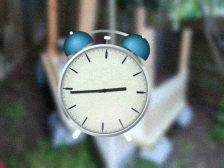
2h44
